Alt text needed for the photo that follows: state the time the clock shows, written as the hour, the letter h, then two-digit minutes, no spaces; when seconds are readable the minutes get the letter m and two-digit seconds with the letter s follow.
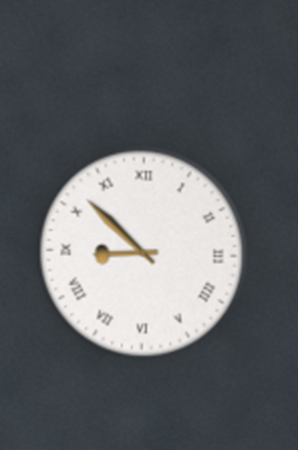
8h52
